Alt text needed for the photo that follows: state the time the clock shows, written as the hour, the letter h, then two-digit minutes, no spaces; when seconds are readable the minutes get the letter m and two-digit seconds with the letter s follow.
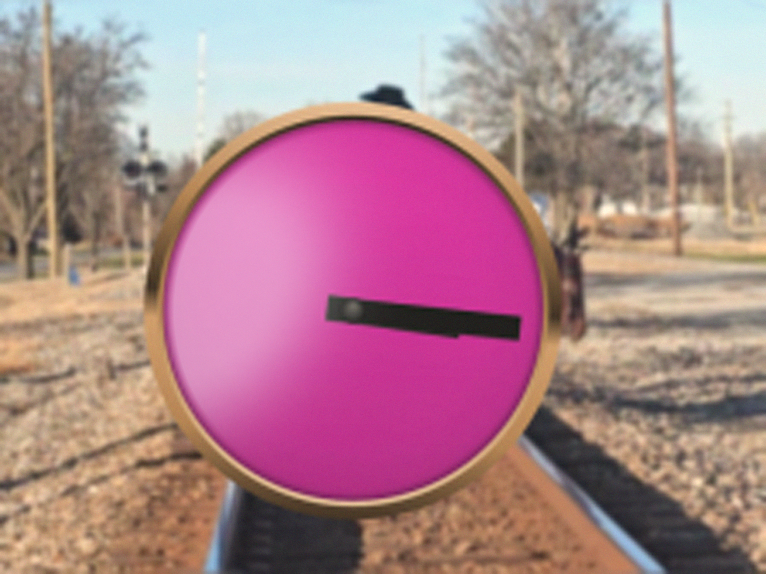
3h16
